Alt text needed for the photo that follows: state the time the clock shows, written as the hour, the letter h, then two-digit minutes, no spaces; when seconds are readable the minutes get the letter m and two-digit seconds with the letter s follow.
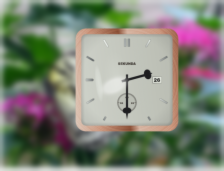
2h30
